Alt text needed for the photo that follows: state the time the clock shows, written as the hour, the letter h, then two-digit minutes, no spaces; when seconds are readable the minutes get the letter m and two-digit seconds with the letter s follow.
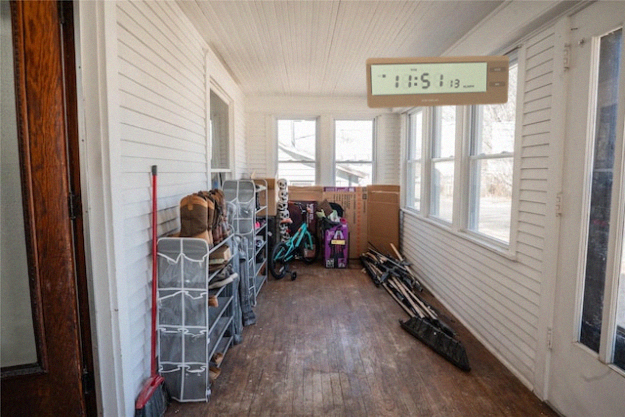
11h51m13s
